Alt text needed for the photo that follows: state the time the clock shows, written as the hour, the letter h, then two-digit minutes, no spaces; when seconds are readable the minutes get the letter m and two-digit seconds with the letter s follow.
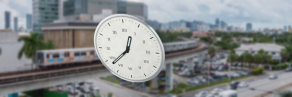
12h38
